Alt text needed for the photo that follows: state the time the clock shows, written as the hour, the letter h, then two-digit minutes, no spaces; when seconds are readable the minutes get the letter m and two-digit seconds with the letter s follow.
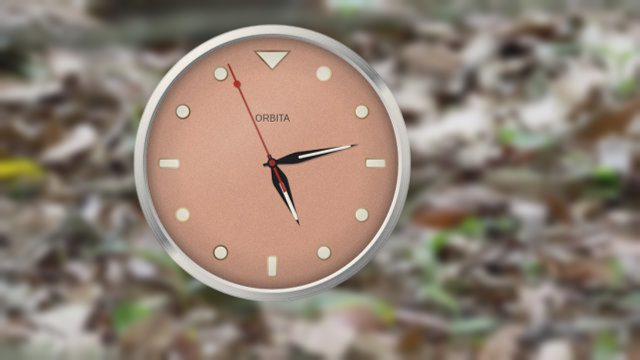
5h12m56s
